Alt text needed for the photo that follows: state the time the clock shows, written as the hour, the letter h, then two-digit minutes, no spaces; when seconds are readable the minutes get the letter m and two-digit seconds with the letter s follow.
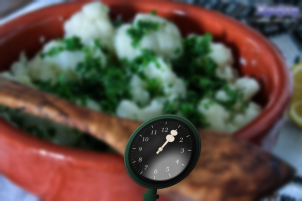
1h05
